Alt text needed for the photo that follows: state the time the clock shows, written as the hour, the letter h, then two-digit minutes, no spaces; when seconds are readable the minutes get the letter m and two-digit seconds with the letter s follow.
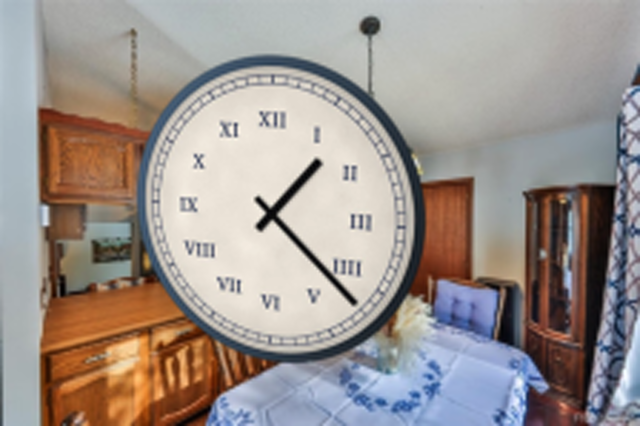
1h22
